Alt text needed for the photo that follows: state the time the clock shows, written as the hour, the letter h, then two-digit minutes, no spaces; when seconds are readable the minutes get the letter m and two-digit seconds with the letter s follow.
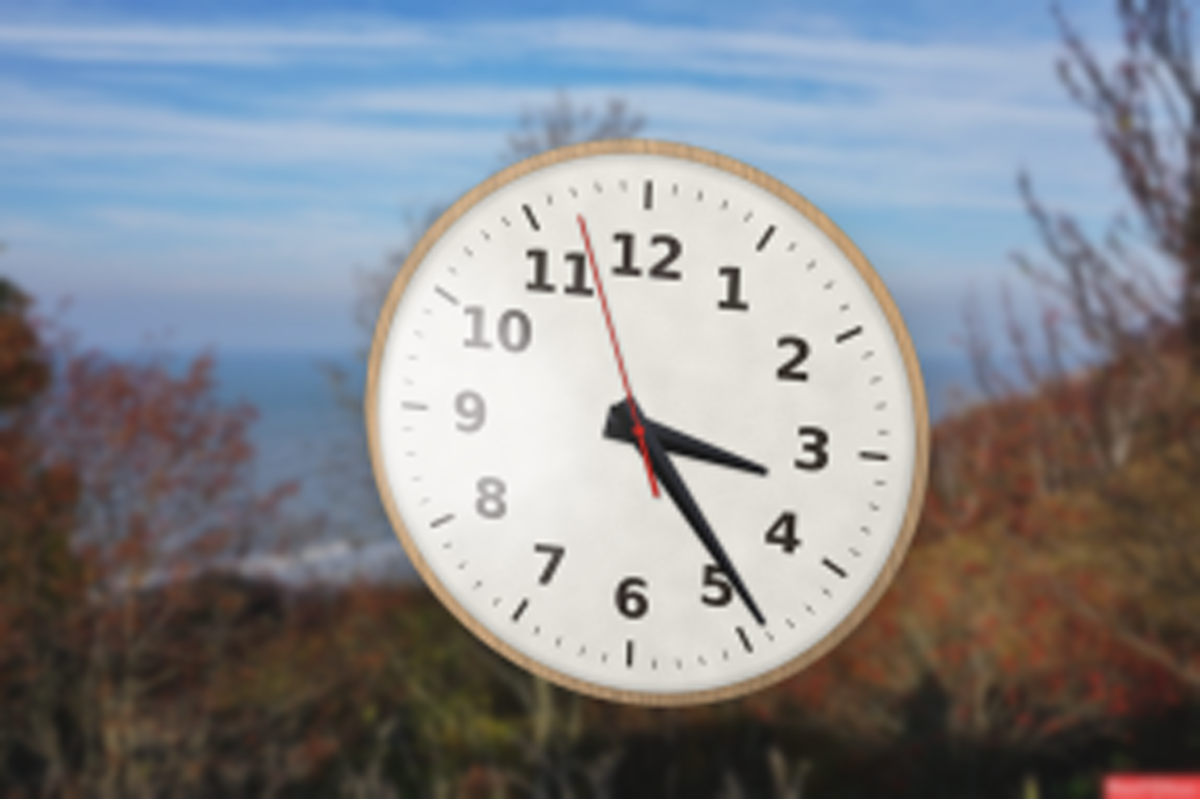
3h23m57s
